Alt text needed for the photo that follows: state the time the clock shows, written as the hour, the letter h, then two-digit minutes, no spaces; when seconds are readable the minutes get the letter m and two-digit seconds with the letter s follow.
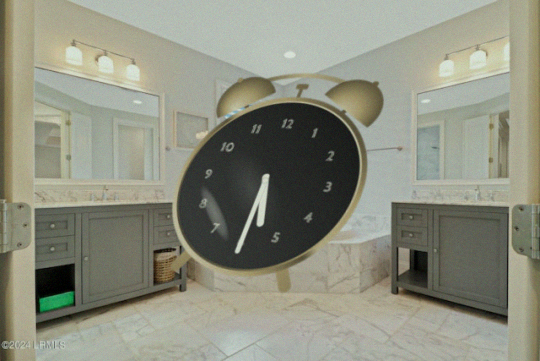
5h30
